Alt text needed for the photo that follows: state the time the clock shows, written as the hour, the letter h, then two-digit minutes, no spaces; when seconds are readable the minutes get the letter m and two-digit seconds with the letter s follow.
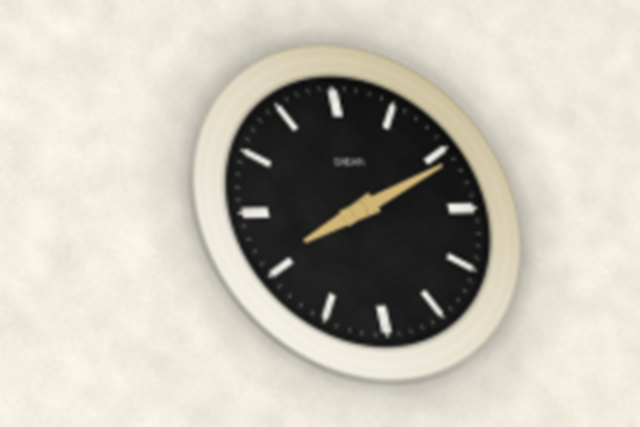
8h11
